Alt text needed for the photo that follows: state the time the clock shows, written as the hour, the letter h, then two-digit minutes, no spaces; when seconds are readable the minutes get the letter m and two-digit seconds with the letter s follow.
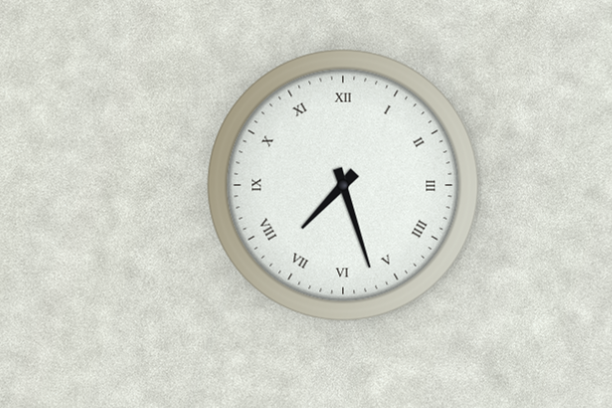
7h27
